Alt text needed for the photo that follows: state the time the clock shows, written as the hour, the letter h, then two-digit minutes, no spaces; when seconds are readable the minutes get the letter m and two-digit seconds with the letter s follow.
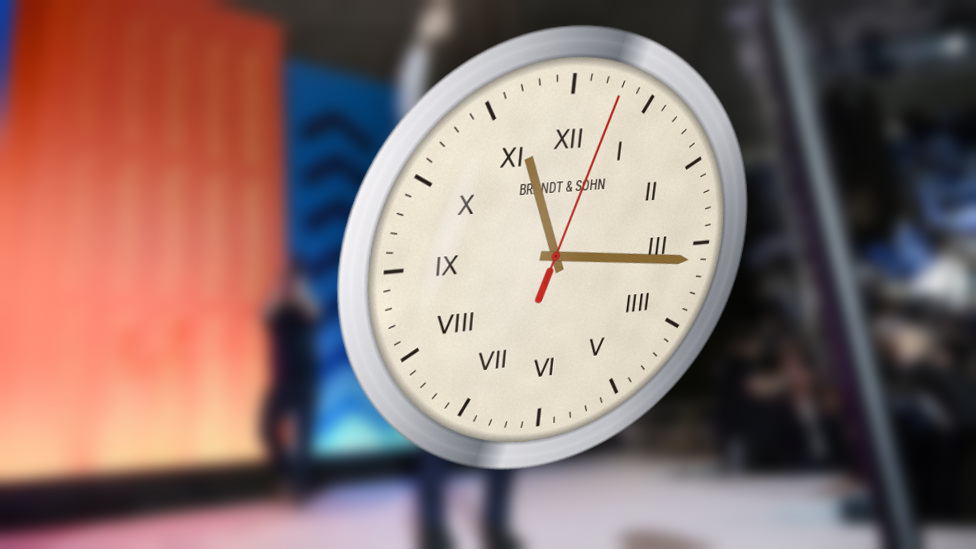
11h16m03s
